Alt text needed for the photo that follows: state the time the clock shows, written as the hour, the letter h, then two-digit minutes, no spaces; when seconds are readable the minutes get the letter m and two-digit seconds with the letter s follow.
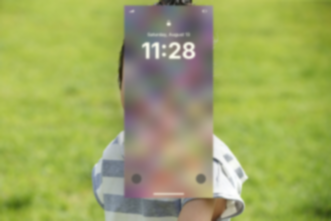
11h28
